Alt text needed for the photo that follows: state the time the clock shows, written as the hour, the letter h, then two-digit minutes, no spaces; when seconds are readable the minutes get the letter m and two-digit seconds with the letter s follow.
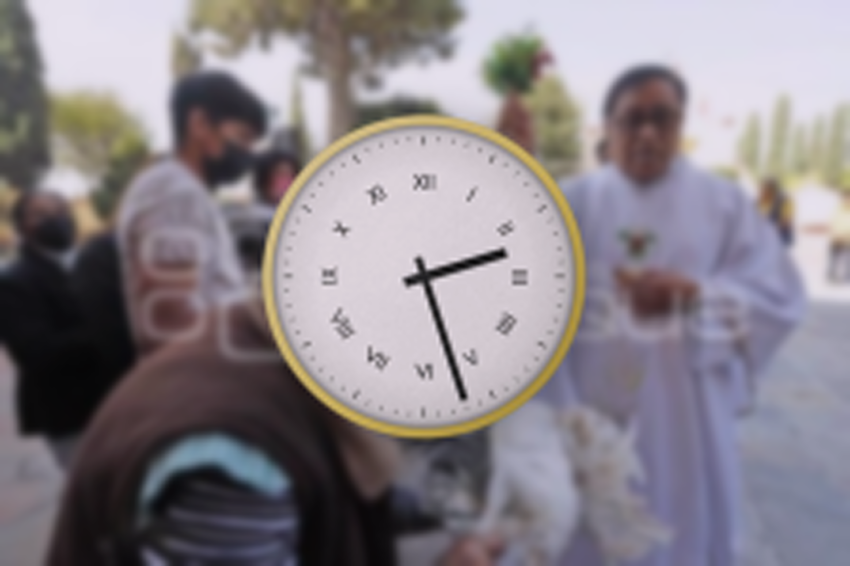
2h27
